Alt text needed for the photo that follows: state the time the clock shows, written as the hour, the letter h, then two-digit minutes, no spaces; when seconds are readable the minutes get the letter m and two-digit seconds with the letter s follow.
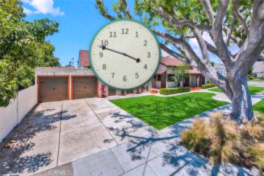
3h48
